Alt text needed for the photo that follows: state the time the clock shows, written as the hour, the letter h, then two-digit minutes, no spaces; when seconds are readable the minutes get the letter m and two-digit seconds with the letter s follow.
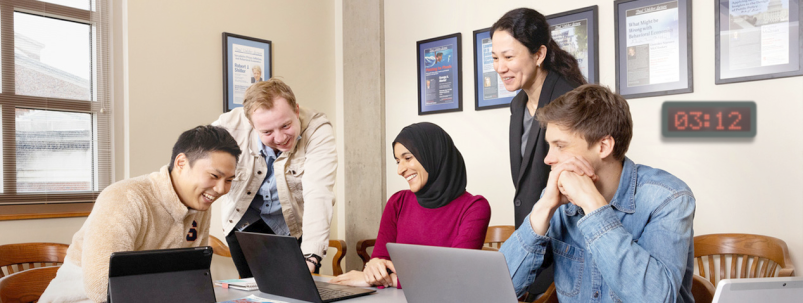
3h12
